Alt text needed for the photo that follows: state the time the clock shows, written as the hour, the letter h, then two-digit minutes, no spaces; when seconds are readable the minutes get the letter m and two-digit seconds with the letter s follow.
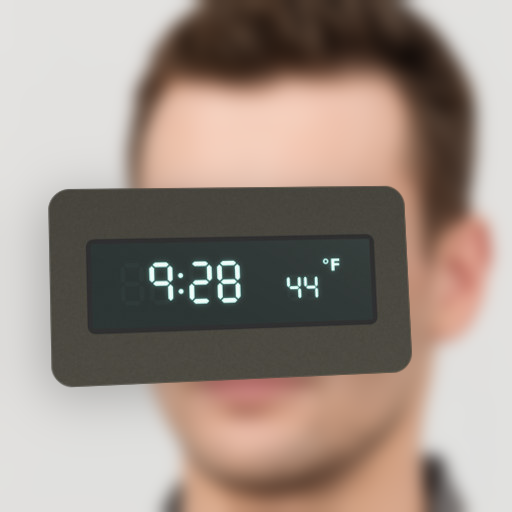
9h28
